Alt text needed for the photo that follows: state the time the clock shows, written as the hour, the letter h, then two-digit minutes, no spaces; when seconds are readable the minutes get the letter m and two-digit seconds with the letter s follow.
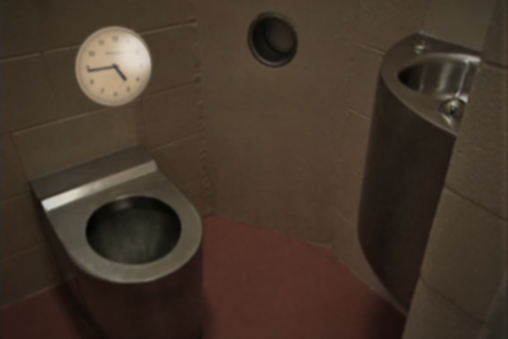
4h44
